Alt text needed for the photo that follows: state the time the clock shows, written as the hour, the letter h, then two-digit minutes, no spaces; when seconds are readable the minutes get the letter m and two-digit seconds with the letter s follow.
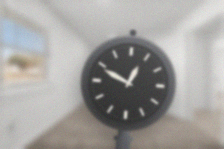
12h49
